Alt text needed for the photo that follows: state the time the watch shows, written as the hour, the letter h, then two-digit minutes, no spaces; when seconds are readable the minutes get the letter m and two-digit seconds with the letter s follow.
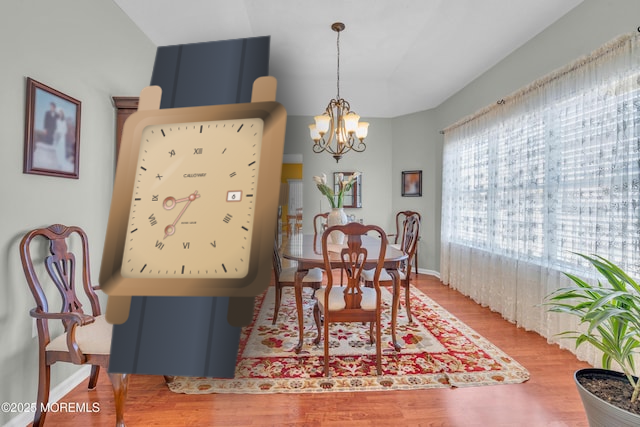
8h35
